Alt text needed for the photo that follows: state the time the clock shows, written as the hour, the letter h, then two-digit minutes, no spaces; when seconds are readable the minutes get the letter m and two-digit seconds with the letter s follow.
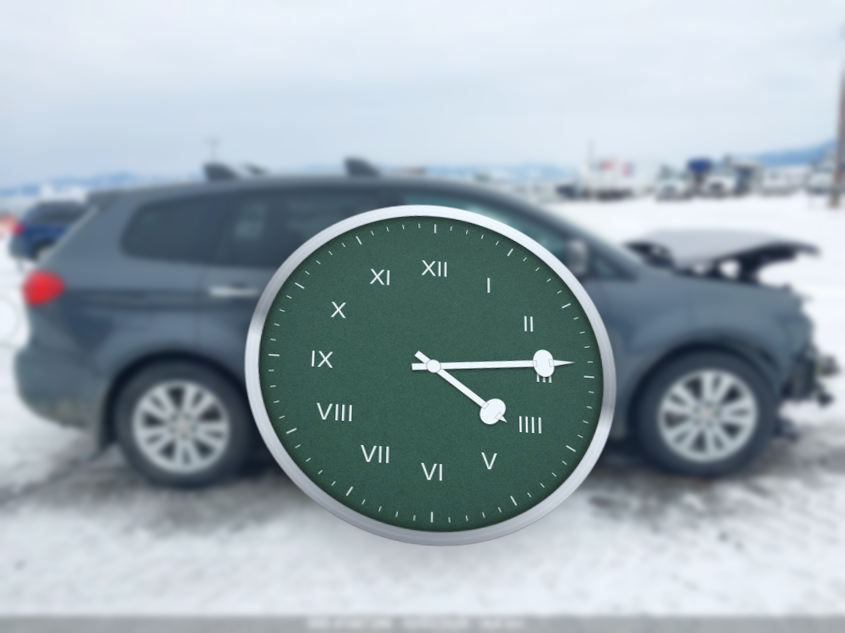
4h14
